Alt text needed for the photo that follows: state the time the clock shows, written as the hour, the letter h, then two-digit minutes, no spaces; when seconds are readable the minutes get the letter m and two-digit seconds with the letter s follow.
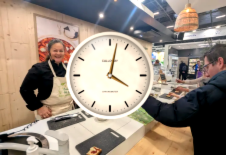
4h02
